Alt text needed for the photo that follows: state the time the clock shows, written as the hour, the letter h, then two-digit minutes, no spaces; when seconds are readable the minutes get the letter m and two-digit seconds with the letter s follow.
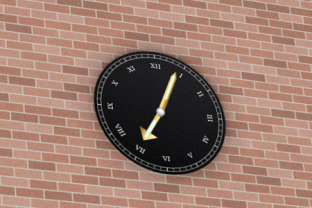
7h04
